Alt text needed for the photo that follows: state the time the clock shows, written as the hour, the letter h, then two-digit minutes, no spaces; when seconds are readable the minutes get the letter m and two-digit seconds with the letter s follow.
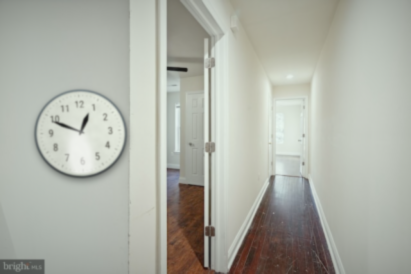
12h49
